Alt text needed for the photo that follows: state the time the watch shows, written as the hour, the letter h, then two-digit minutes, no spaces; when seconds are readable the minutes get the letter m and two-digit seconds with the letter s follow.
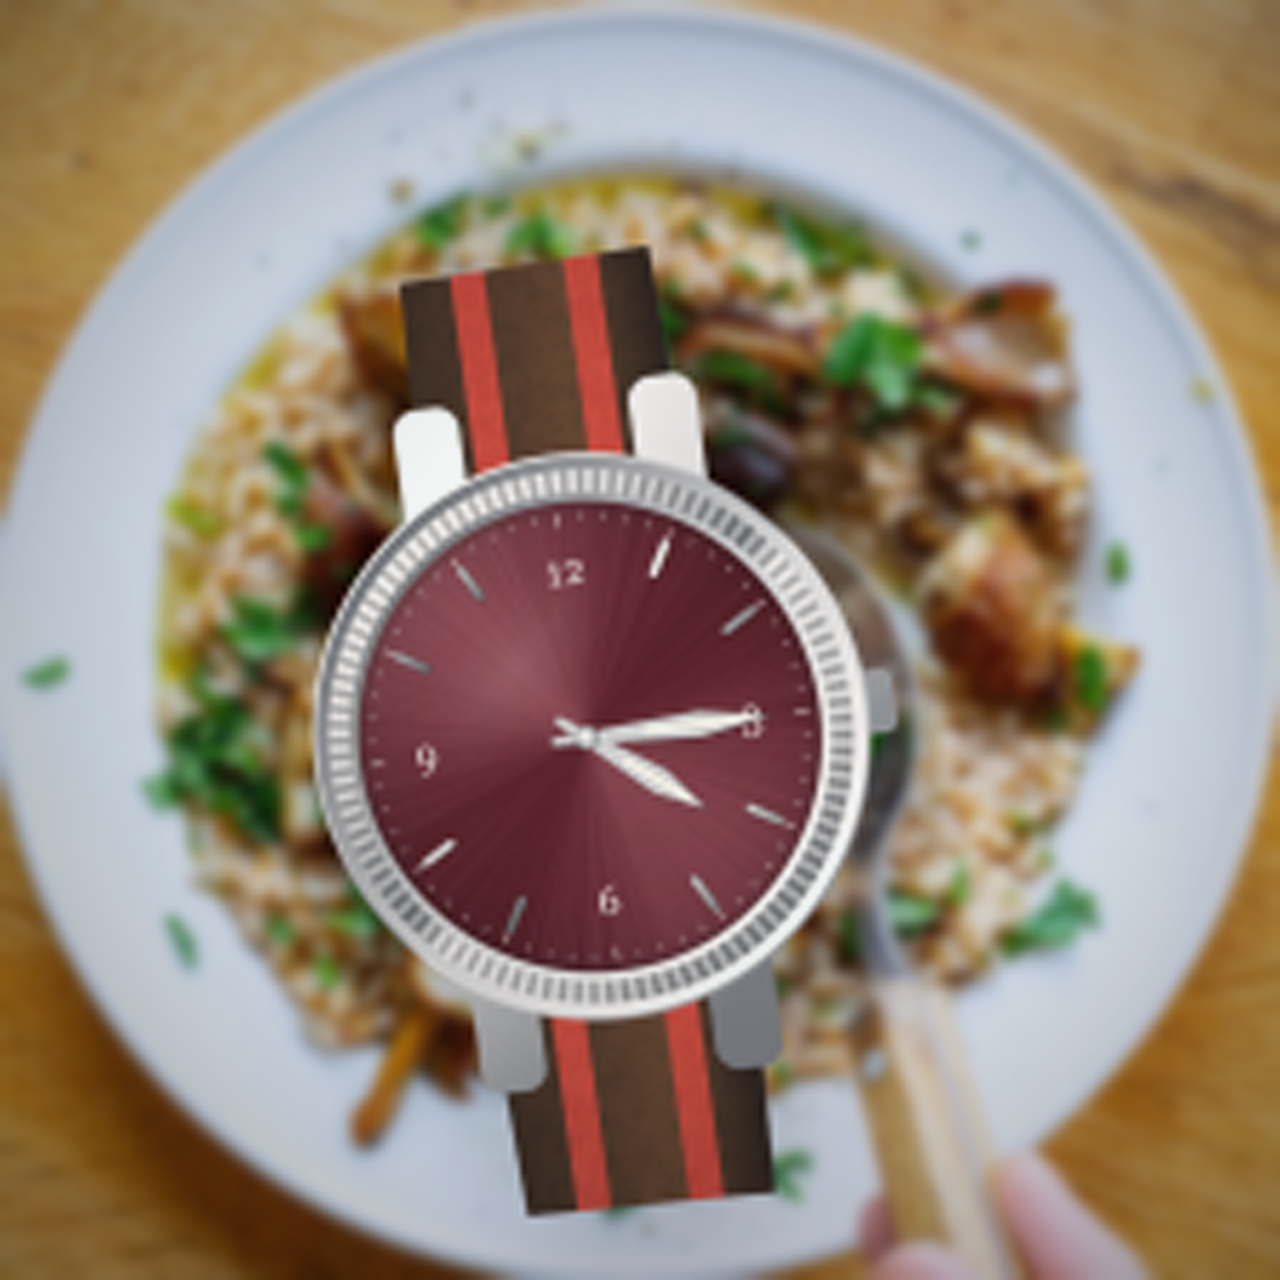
4h15
